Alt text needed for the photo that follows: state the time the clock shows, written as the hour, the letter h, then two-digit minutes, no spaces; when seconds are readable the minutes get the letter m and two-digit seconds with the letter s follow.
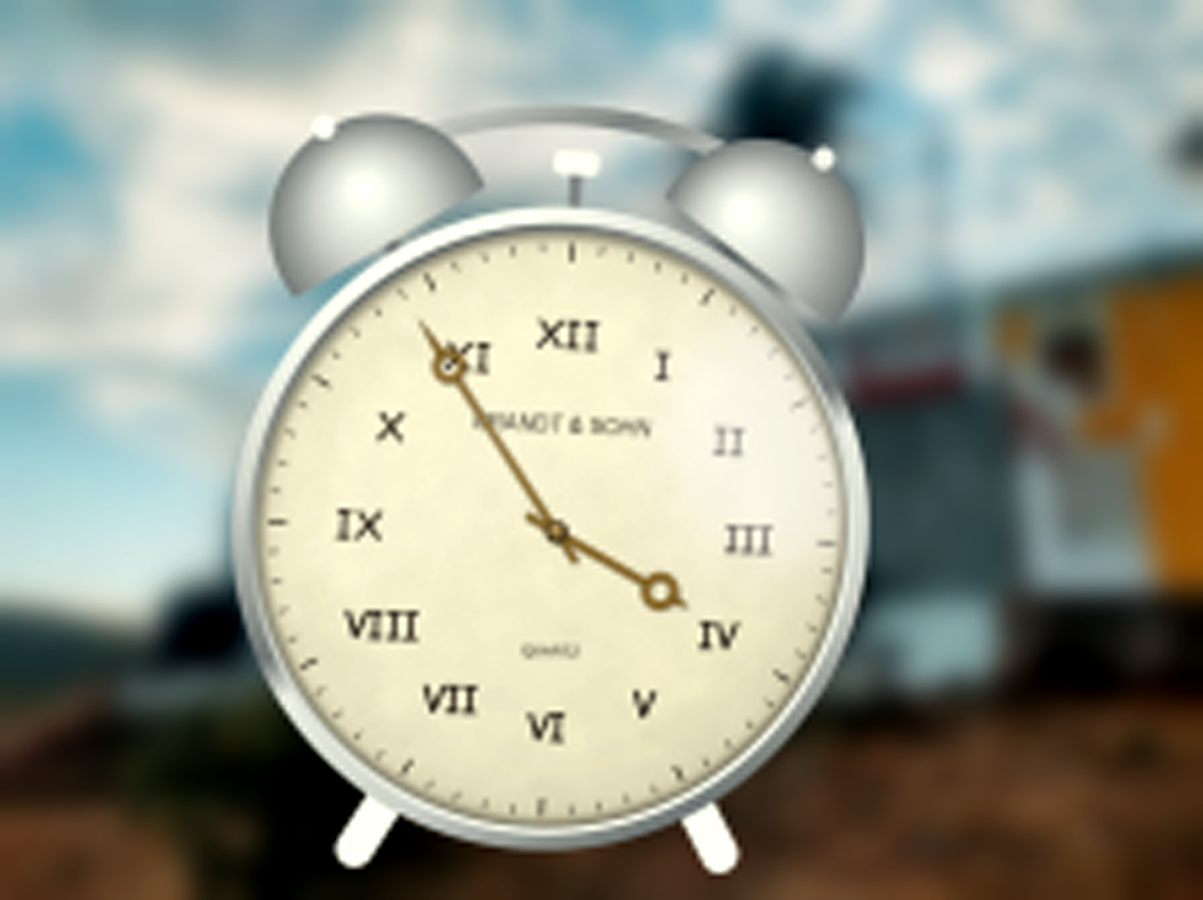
3h54
